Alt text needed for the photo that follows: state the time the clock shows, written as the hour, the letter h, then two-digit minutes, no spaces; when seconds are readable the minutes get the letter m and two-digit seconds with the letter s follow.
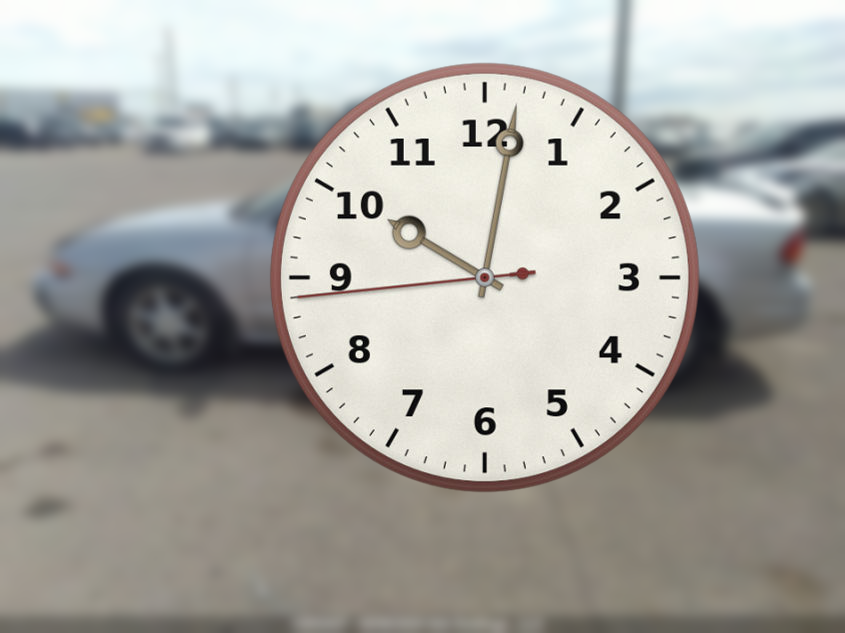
10h01m44s
